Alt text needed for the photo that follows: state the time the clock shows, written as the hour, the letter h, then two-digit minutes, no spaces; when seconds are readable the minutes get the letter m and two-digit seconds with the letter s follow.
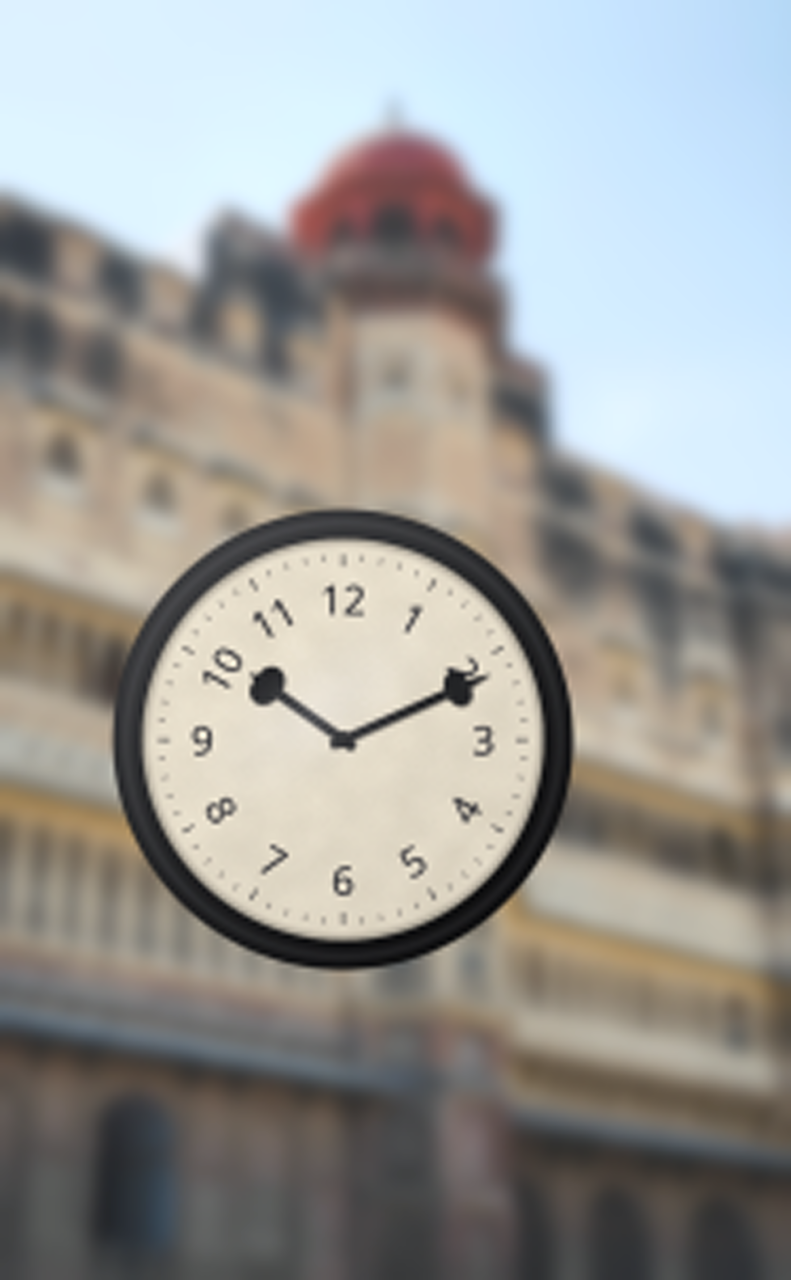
10h11
